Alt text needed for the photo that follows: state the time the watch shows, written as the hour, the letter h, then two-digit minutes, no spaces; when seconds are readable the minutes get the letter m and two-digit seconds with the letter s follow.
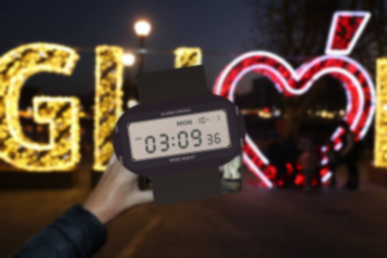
3h09m36s
